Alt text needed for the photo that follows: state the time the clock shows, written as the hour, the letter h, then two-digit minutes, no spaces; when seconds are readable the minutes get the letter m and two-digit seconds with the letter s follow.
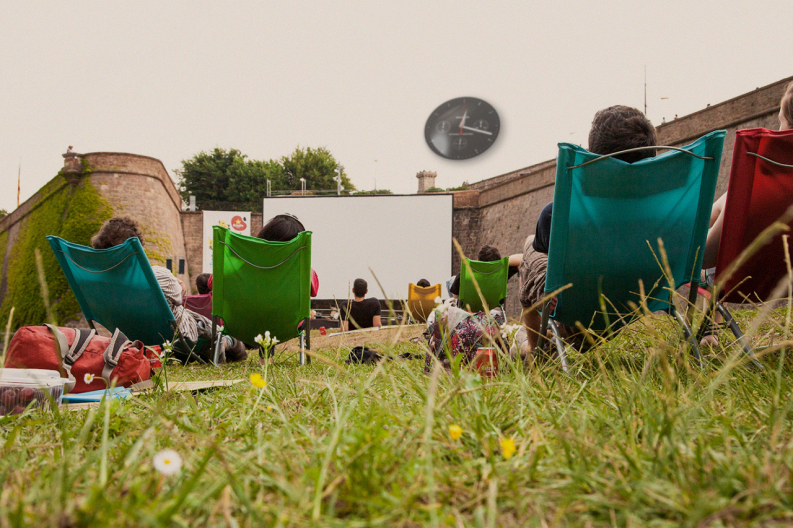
12h18
